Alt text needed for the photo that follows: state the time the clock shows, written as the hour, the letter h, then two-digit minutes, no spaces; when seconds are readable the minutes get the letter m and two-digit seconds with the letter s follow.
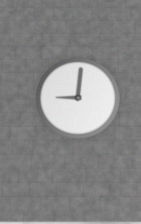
9h01
